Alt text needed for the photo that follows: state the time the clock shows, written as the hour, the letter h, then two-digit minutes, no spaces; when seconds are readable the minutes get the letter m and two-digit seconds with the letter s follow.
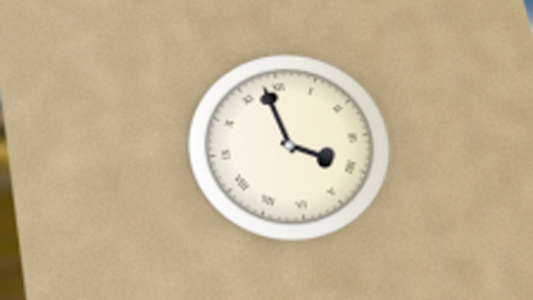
3h58
